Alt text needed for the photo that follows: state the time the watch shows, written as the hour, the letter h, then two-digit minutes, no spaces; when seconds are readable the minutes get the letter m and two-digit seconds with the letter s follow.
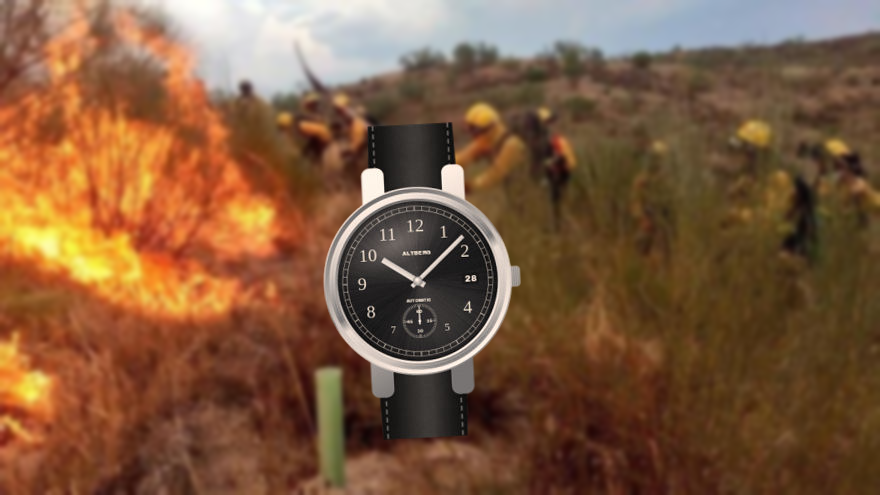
10h08
